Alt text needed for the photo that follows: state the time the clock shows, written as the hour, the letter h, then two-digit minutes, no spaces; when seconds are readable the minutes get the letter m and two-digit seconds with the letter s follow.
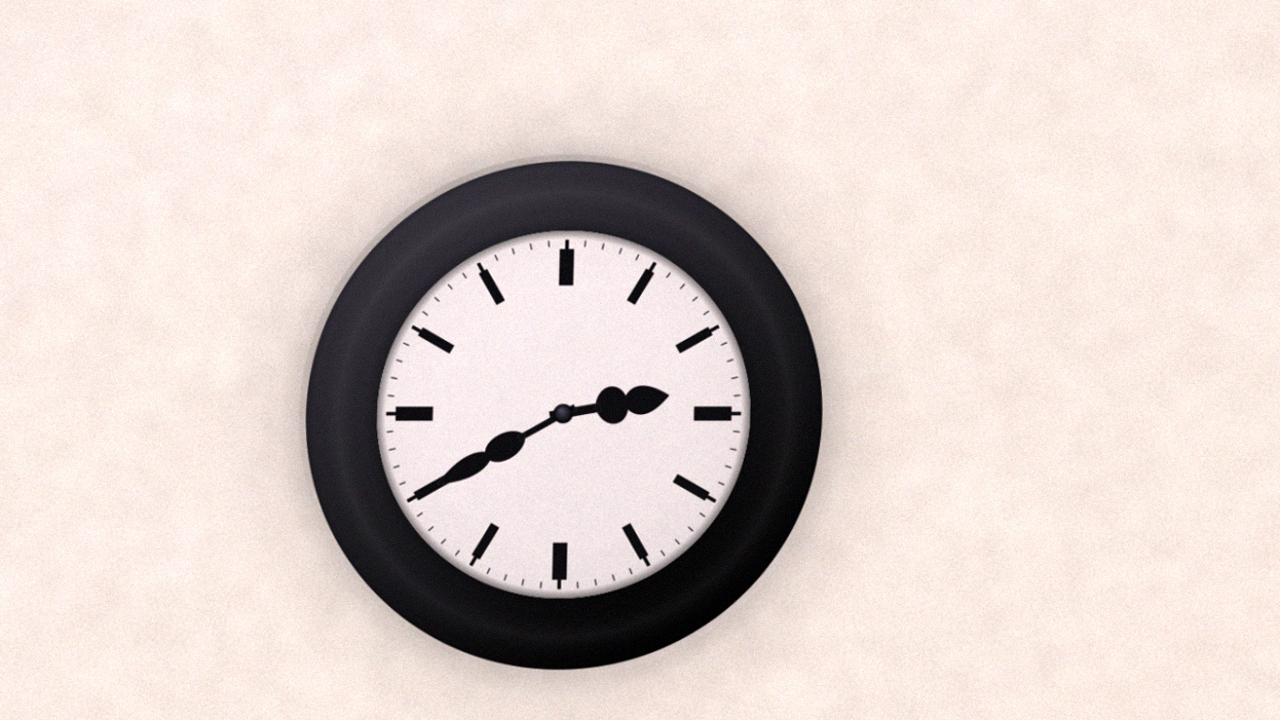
2h40
